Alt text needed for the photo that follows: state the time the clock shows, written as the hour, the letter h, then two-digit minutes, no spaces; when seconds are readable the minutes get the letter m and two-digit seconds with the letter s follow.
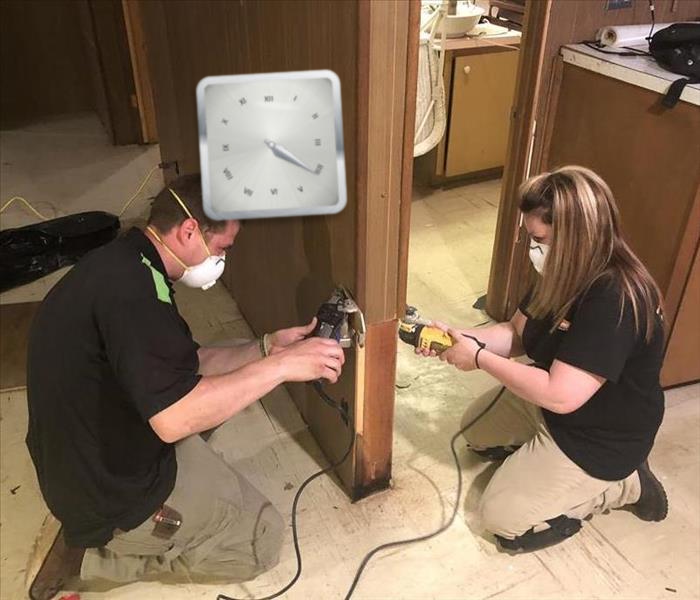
4h21
